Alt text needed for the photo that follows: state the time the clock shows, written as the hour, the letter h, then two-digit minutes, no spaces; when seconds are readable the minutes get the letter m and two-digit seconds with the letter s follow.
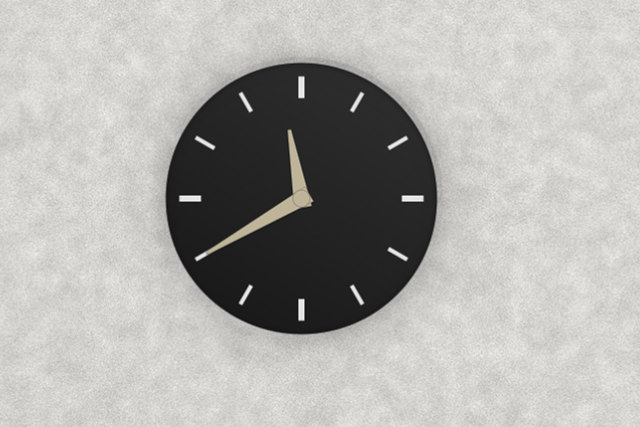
11h40
